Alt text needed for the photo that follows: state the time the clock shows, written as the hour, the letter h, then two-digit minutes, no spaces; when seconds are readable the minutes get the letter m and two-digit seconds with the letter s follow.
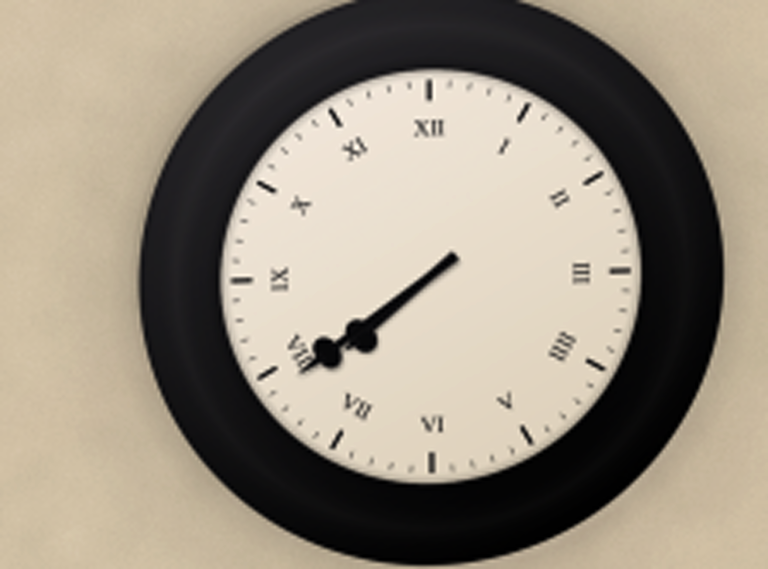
7h39
